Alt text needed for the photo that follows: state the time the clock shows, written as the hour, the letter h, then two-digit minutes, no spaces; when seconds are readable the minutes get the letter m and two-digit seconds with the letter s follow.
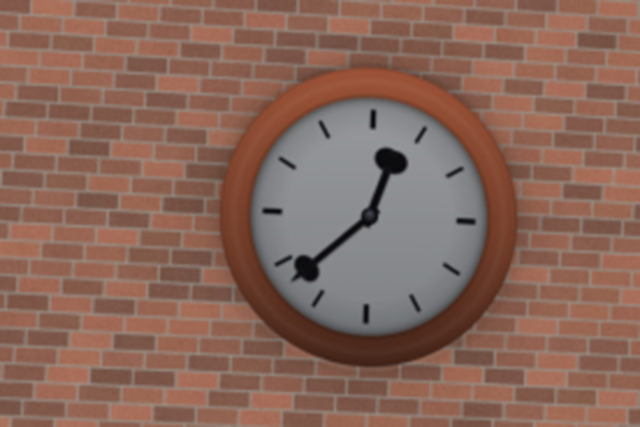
12h38
